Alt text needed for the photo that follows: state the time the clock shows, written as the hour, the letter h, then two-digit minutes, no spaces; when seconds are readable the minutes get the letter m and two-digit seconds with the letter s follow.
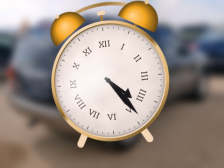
4h24
